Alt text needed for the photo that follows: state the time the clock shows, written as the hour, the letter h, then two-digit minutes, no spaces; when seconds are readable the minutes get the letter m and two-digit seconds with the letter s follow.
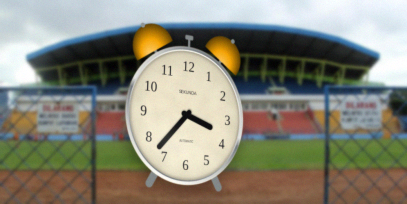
3h37
